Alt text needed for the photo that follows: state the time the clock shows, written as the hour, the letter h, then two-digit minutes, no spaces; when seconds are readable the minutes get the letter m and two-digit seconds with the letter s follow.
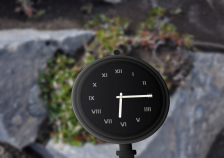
6h15
